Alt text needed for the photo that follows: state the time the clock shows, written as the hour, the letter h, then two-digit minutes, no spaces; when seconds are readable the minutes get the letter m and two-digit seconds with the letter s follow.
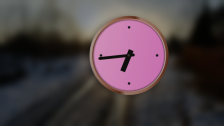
6h44
